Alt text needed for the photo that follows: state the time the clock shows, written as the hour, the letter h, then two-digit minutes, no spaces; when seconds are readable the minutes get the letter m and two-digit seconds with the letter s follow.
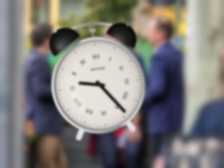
9h24
